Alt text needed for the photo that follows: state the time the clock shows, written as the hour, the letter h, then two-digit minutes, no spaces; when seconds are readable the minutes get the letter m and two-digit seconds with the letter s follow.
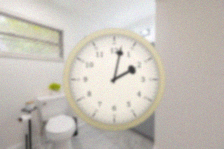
2h02
